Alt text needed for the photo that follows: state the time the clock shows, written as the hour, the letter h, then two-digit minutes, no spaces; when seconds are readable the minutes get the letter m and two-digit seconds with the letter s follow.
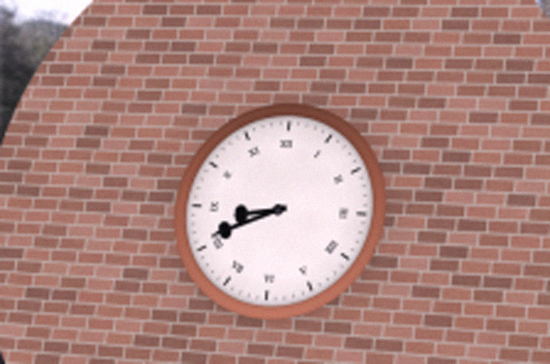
8h41
